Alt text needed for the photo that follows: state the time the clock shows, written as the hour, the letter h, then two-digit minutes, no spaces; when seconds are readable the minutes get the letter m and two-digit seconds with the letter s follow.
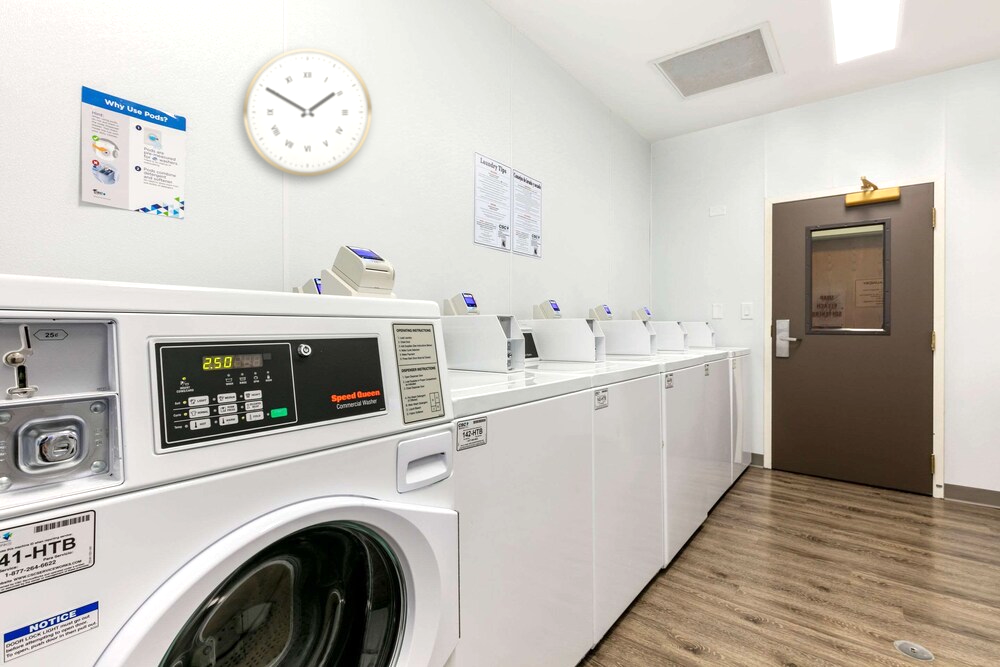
1h50
